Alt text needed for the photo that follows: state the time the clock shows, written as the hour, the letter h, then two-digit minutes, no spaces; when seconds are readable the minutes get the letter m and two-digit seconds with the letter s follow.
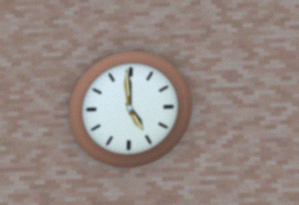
4h59
